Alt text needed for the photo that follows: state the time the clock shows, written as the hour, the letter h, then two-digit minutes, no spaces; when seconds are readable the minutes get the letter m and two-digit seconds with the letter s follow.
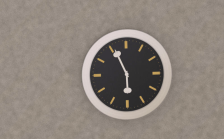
5h56
